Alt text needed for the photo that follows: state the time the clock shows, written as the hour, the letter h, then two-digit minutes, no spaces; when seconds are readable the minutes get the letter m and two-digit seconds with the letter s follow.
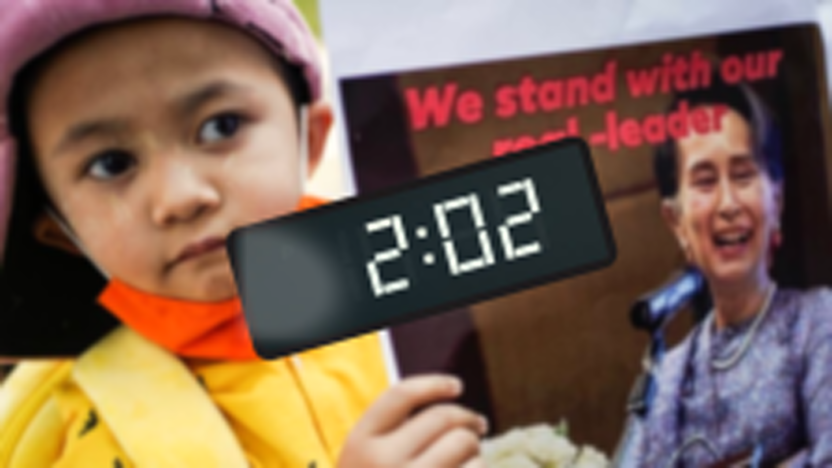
2h02
